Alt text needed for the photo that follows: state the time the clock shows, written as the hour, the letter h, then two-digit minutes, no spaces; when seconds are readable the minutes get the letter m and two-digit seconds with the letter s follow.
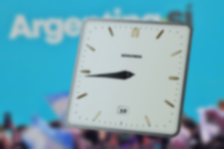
8h44
